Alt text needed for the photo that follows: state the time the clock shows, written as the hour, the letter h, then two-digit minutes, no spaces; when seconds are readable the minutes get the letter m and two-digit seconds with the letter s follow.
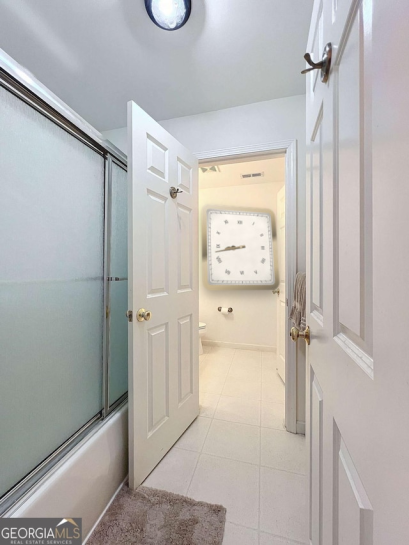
8h43
